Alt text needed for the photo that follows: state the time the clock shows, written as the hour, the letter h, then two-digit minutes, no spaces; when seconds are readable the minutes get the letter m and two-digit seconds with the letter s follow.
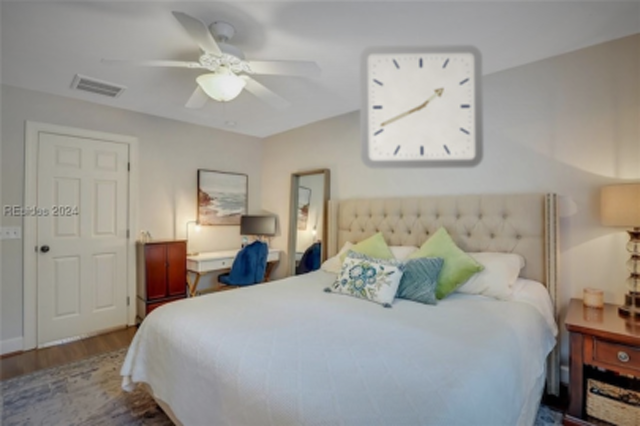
1h41
